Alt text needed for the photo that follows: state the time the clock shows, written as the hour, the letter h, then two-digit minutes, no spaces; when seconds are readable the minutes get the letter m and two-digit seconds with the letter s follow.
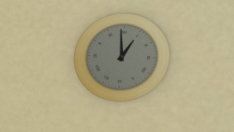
12h59
